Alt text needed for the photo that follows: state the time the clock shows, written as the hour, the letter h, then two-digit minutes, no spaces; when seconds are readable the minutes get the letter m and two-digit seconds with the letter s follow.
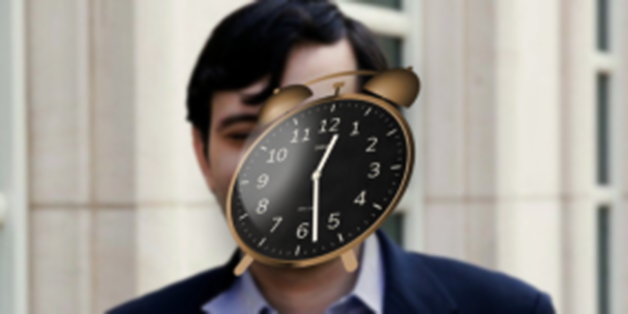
12h28
